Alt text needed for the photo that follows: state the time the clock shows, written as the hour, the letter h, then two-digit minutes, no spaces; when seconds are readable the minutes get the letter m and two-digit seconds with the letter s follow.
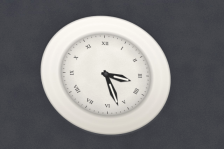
3h27
